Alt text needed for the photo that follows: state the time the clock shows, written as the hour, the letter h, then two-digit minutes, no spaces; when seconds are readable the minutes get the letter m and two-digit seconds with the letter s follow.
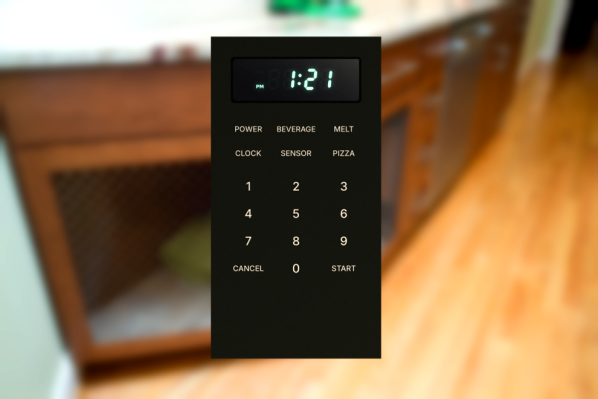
1h21
